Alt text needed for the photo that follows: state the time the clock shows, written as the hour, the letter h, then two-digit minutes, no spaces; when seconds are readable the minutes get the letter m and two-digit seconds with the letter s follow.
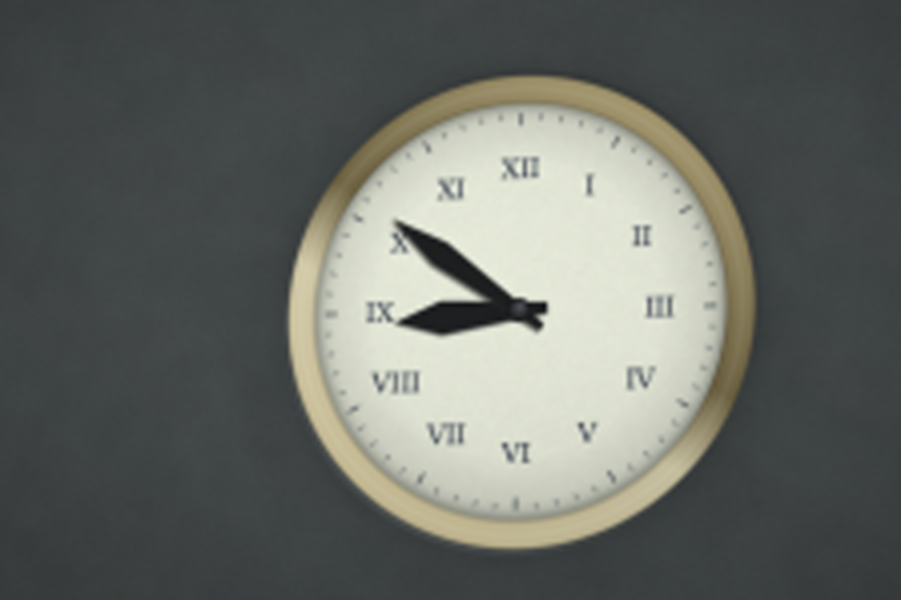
8h51
